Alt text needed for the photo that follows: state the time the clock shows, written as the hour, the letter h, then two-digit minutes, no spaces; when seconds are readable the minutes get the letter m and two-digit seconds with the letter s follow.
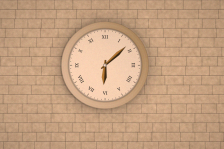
6h08
